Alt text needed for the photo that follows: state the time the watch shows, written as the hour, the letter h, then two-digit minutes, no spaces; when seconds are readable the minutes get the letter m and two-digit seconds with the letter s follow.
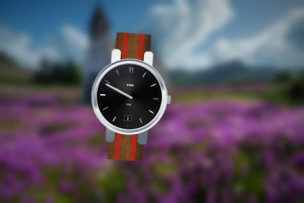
9h49
